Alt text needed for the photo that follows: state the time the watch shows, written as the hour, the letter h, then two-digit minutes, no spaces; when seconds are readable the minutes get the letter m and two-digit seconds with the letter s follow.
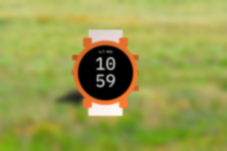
10h59
